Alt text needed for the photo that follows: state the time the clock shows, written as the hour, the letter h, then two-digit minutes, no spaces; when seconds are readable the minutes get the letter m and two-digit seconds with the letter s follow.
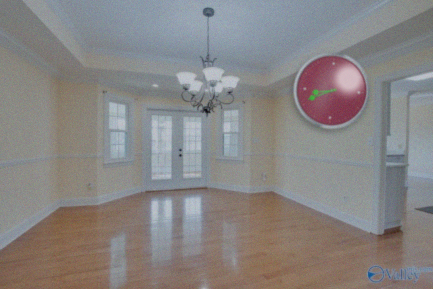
8h41
